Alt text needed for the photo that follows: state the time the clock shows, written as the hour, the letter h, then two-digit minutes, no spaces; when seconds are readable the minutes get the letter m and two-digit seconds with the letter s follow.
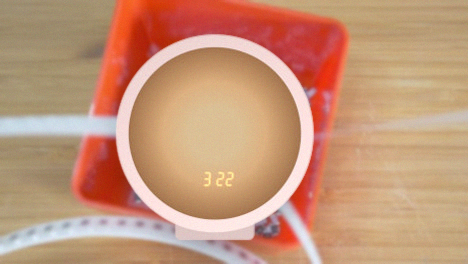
3h22
